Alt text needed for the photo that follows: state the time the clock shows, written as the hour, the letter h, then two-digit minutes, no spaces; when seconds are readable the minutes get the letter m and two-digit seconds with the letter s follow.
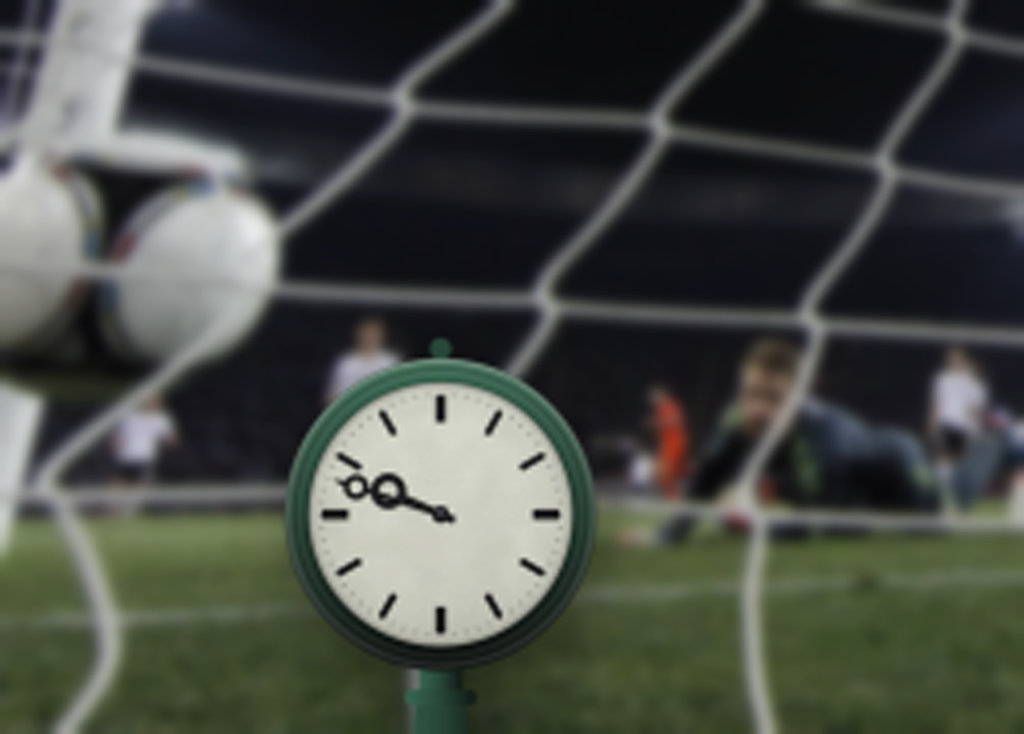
9h48
